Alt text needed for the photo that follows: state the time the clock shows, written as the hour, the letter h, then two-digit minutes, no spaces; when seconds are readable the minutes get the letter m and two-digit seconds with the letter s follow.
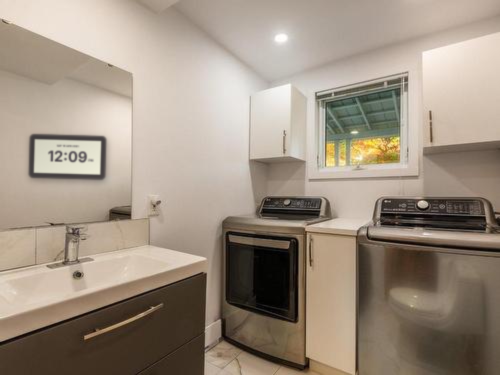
12h09
